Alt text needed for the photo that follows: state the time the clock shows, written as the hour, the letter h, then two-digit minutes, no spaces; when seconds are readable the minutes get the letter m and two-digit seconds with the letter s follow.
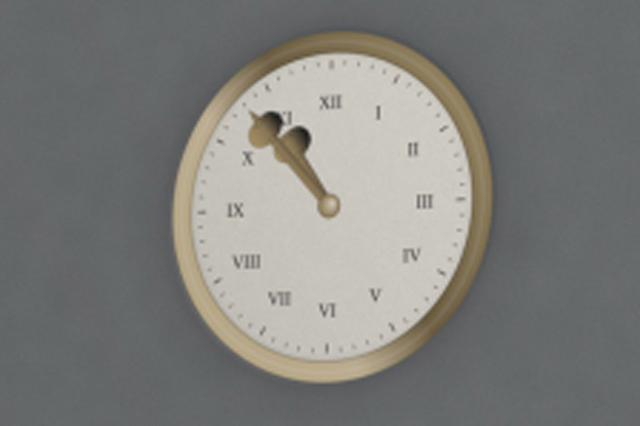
10h53
